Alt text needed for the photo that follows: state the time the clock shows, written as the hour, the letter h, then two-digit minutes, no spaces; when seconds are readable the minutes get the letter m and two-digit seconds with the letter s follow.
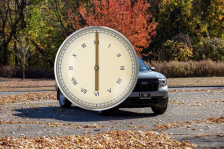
6h00
